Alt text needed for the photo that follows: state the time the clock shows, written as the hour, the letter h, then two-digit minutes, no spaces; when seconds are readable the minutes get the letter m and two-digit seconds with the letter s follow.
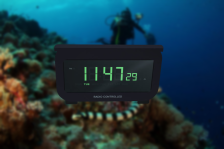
11h47m29s
